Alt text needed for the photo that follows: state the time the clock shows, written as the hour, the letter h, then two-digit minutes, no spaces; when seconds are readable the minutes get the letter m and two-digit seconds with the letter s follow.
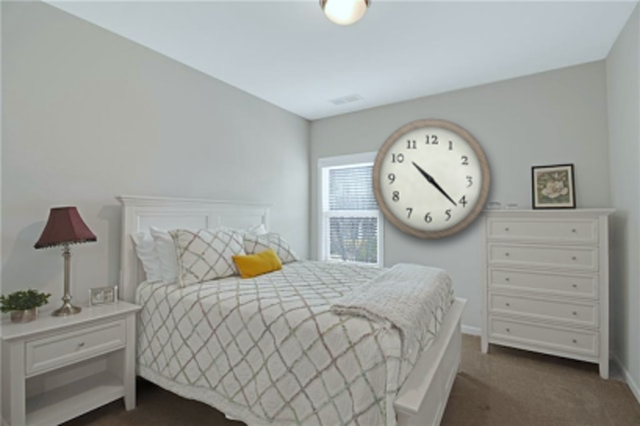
10h22
